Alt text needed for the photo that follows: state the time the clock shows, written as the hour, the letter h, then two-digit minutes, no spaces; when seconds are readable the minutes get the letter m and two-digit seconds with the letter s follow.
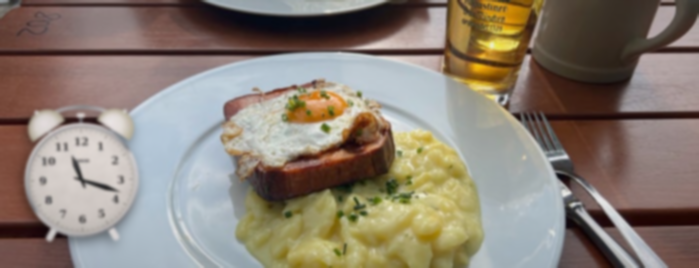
11h18
